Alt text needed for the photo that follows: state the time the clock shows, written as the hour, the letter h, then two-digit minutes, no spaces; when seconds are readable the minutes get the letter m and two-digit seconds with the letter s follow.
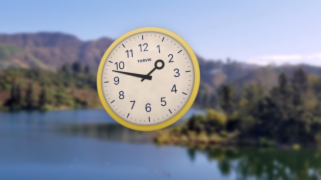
1h48
